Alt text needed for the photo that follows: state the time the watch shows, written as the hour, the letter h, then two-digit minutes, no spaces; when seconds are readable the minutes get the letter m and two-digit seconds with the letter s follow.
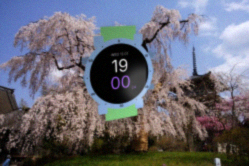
19h00
